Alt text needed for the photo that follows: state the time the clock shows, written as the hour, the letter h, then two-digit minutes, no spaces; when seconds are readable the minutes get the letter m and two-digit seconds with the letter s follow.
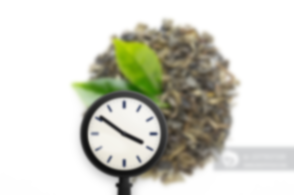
3h51
